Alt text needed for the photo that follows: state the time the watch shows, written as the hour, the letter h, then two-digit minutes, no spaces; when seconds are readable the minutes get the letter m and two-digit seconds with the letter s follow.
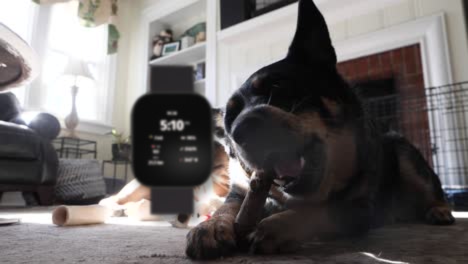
5h10
